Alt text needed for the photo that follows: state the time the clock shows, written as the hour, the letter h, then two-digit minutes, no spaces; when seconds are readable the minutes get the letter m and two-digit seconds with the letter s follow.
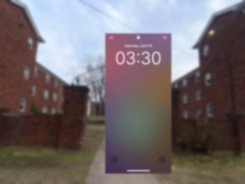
3h30
